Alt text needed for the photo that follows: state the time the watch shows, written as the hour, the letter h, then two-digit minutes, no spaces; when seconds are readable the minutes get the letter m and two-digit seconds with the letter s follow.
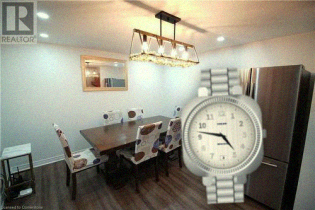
4h47
